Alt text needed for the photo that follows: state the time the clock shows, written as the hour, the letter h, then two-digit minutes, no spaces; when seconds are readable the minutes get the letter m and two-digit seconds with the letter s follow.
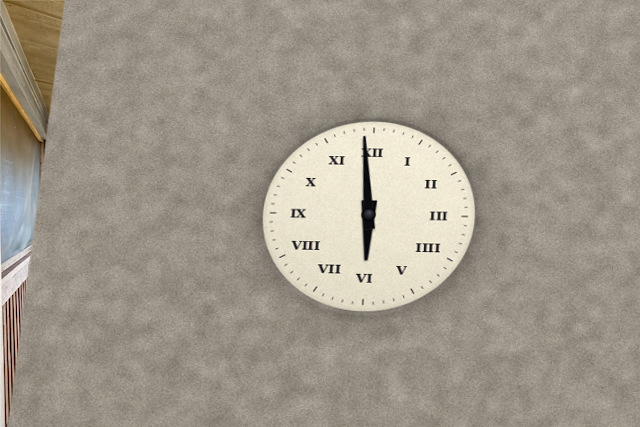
5h59
